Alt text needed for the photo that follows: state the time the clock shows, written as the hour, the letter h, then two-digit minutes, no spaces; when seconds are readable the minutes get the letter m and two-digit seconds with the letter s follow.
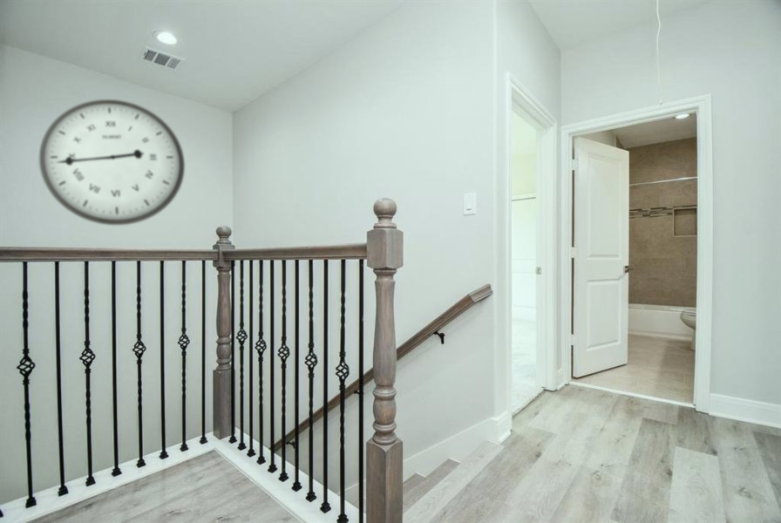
2h44
